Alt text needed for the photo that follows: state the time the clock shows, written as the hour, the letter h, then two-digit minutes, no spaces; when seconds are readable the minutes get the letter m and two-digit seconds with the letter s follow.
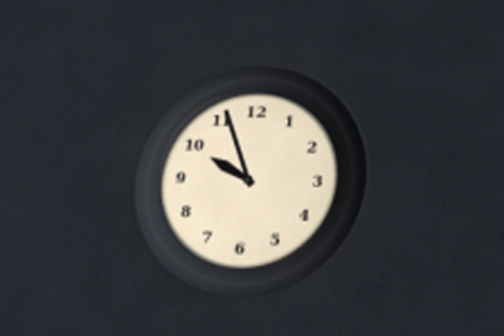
9h56
